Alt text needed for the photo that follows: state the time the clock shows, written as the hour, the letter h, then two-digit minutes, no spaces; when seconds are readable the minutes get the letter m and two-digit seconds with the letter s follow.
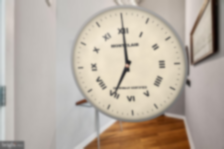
7h00
